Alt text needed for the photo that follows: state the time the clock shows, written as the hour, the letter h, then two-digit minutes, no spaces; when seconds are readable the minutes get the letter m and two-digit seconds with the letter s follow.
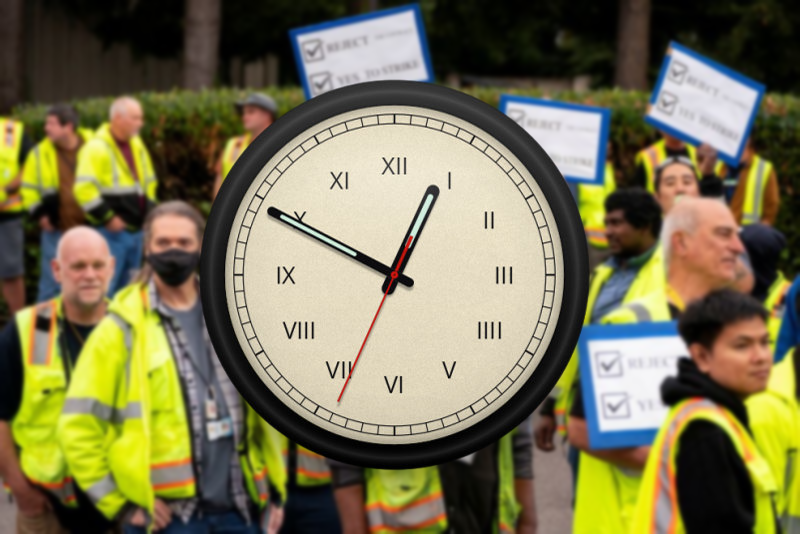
12h49m34s
